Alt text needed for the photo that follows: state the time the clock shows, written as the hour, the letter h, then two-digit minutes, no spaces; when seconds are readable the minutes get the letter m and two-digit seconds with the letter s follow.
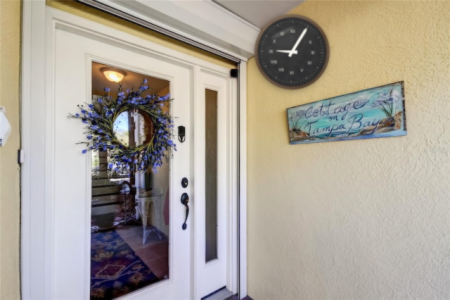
9h05
